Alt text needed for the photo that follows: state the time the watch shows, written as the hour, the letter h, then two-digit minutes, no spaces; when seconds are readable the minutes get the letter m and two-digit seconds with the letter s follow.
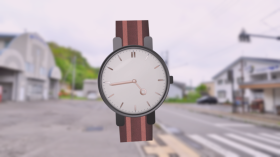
4h44
